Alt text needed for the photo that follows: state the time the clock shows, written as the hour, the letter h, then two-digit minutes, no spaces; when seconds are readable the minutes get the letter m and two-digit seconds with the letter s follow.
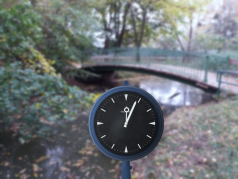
12h04
